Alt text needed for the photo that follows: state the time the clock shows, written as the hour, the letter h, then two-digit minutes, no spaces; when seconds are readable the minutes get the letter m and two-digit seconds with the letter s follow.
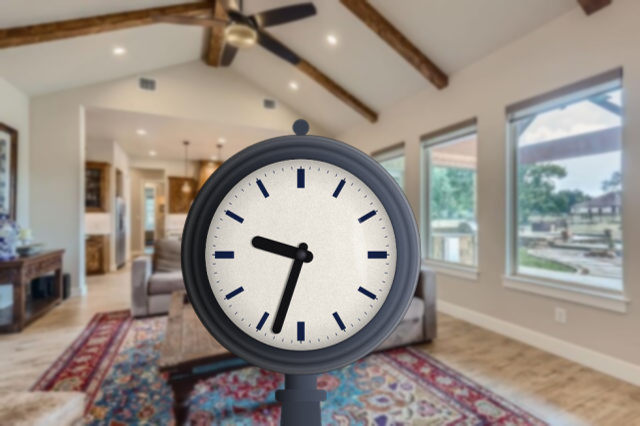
9h33
